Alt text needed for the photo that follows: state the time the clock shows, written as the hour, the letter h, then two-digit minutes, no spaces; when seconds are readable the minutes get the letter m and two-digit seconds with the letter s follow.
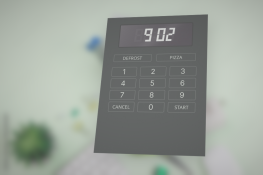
9h02
